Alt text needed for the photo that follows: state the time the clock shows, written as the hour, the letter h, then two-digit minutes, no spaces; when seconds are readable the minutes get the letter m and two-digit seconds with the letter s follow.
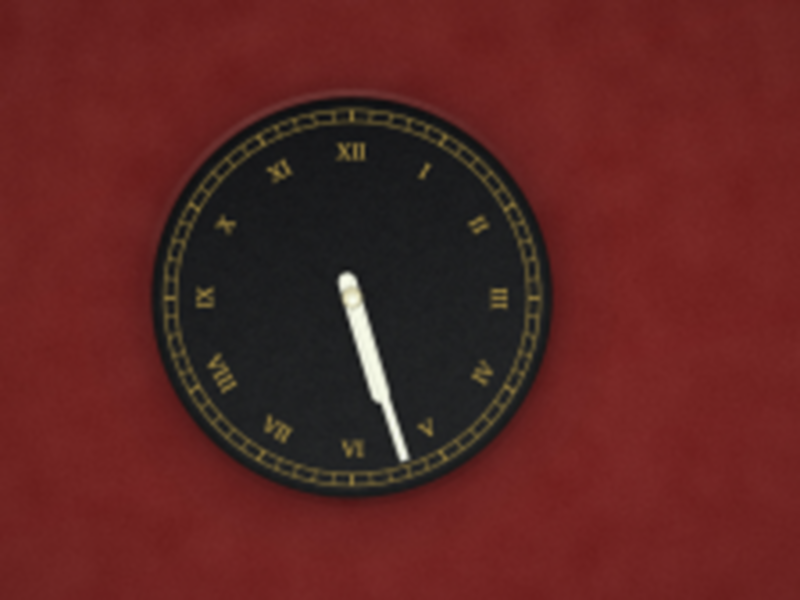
5h27
